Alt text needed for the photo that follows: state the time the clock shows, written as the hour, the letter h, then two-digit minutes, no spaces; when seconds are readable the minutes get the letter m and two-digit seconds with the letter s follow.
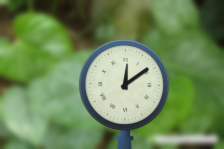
12h09
